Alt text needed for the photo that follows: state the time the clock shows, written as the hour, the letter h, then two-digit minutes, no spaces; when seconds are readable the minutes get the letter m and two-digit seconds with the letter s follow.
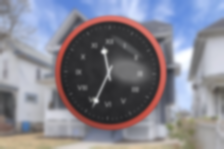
11h34
